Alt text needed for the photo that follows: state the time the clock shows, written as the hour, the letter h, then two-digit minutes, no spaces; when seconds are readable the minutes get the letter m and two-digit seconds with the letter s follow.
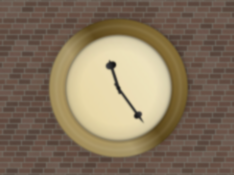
11h24
